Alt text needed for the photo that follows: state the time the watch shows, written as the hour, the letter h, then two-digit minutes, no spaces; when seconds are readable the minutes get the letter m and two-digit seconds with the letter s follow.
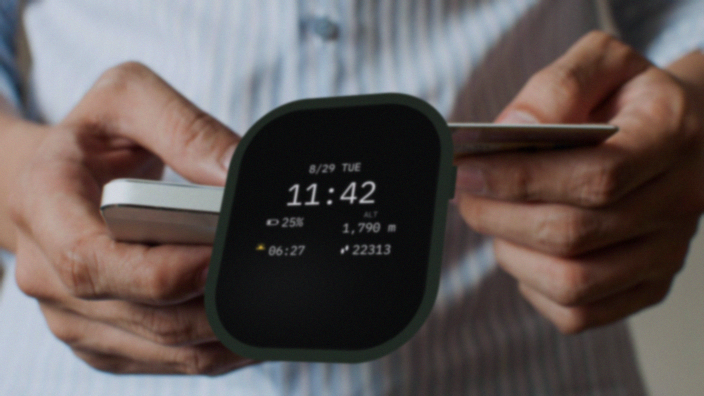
11h42
